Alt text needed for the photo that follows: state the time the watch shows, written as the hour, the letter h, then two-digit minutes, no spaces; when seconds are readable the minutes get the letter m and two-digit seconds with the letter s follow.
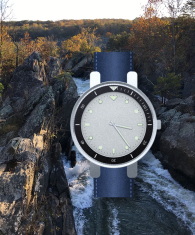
3h24
